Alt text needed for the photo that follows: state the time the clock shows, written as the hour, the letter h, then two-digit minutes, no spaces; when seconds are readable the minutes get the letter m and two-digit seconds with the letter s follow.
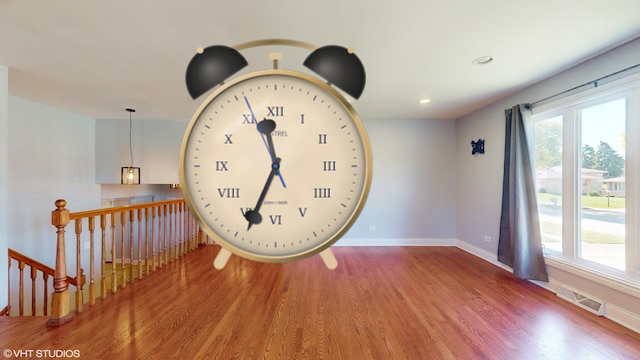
11h33m56s
